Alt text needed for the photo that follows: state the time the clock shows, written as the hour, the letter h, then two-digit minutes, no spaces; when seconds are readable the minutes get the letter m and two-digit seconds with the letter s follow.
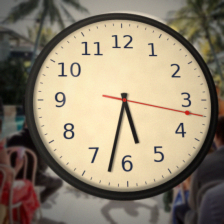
5h32m17s
